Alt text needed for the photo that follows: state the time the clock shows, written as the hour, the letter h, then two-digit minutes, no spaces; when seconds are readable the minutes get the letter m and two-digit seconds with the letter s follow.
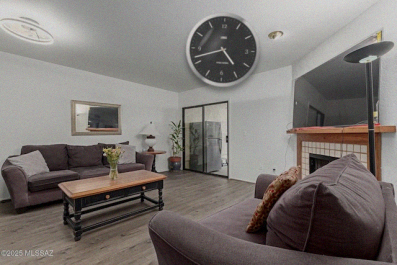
4h42
